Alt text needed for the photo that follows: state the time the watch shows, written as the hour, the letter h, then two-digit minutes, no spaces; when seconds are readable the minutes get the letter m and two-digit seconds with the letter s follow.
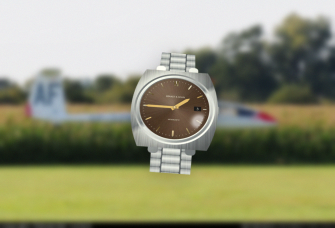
1h45
